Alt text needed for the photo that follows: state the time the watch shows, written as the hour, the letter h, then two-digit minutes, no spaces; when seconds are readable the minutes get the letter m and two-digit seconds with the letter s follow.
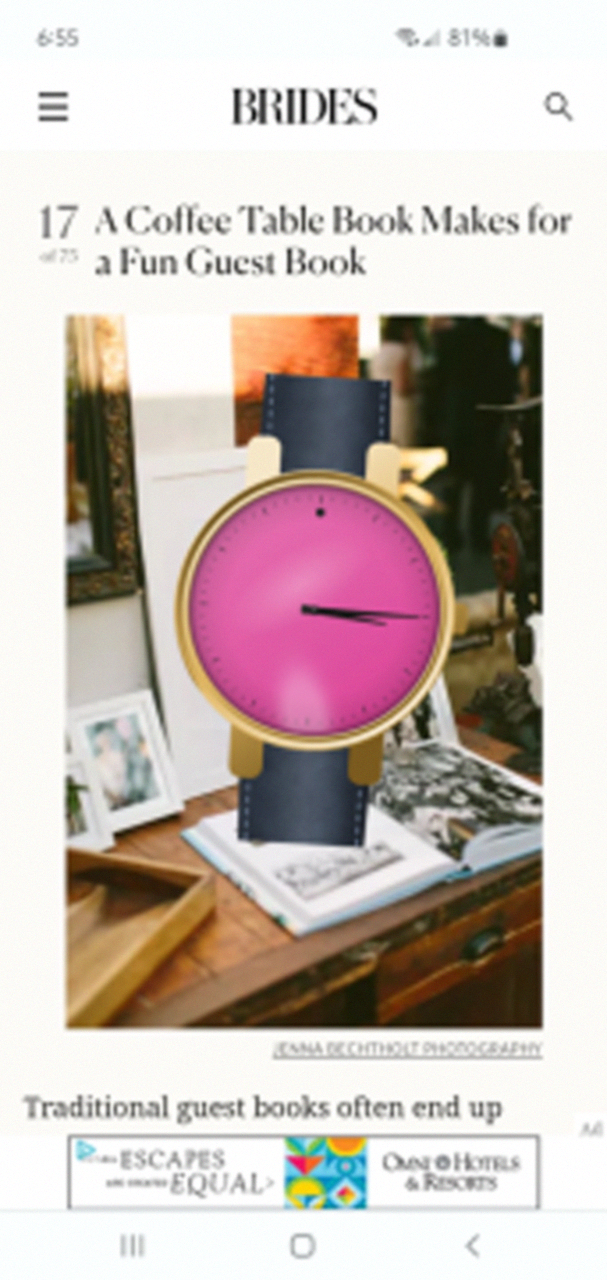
3h15
